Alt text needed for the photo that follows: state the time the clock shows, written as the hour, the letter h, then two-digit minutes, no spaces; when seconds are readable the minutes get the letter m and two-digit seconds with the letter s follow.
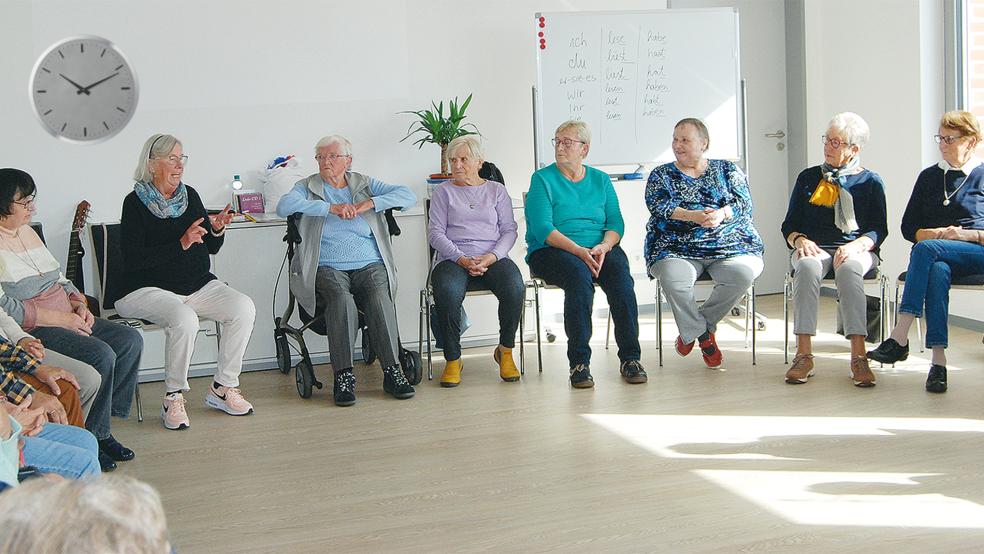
10h11
